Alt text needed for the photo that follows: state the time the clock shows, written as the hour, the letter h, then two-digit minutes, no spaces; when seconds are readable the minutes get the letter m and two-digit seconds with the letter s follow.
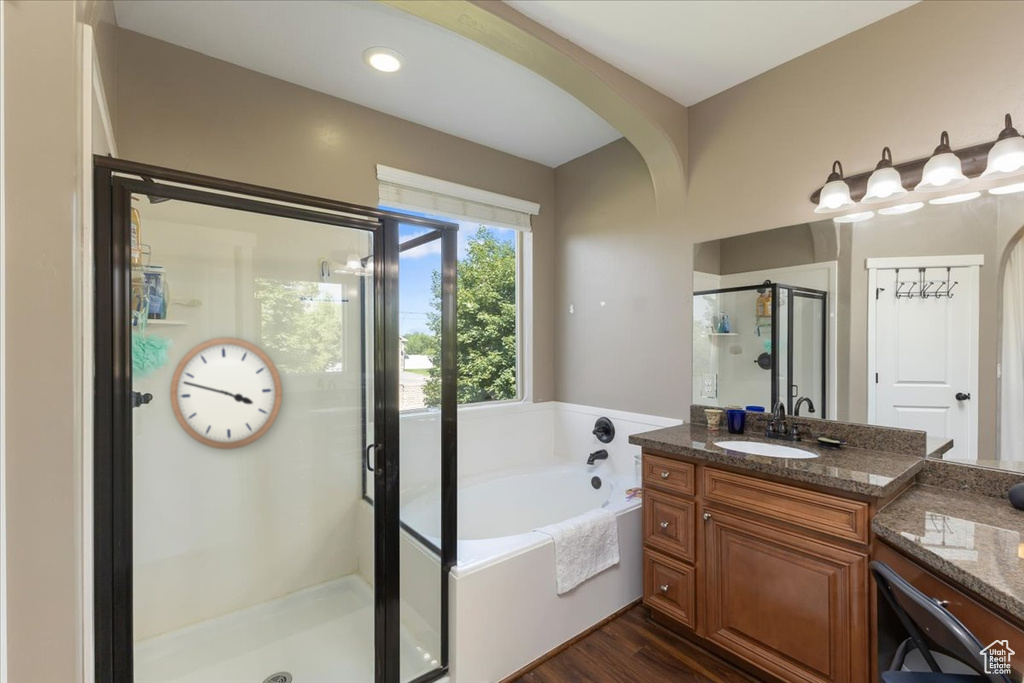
3h48
